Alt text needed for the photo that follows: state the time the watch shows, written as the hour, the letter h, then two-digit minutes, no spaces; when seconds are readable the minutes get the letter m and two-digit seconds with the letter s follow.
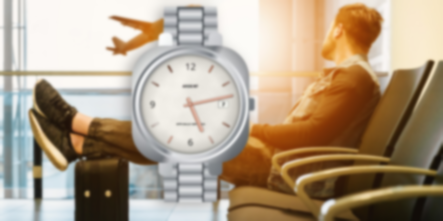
5h13
